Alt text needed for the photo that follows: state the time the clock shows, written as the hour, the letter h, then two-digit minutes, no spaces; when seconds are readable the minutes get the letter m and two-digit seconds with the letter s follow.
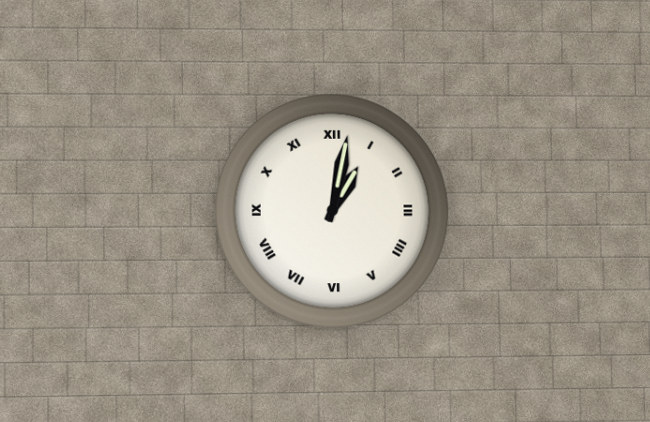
1h02
